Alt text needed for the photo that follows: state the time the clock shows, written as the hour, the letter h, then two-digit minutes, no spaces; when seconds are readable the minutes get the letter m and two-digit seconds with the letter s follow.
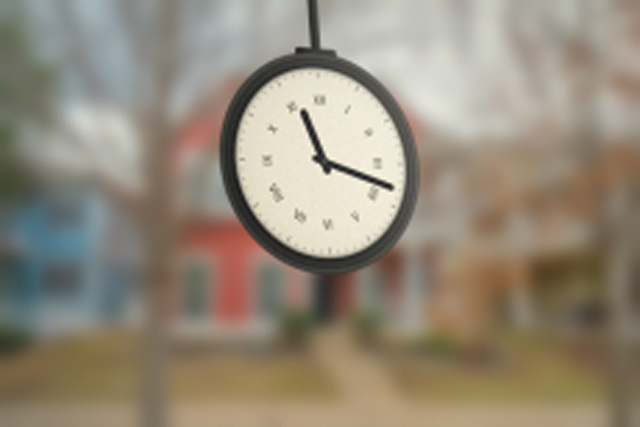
11h18
